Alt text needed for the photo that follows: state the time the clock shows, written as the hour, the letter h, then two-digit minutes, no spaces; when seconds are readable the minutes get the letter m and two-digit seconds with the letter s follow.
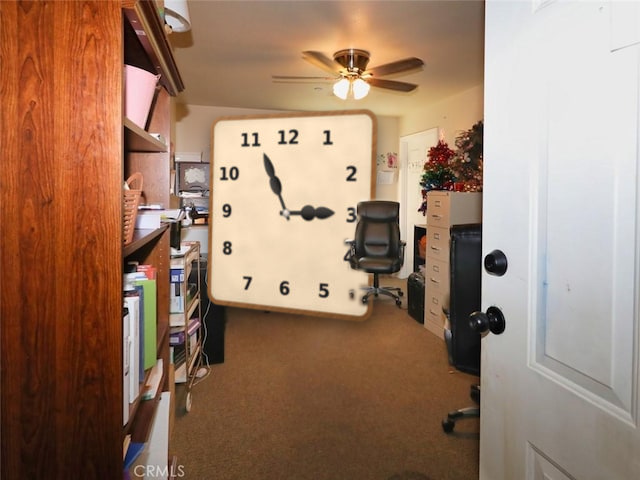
2h56
